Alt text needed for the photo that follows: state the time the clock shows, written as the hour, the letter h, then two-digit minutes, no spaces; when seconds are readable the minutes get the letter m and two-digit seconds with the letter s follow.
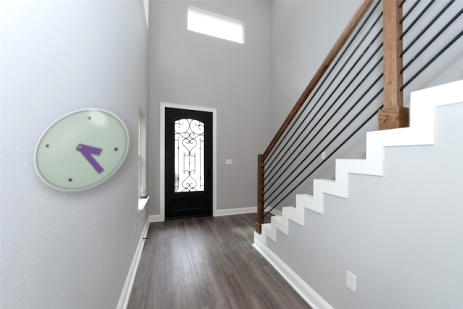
3h22
